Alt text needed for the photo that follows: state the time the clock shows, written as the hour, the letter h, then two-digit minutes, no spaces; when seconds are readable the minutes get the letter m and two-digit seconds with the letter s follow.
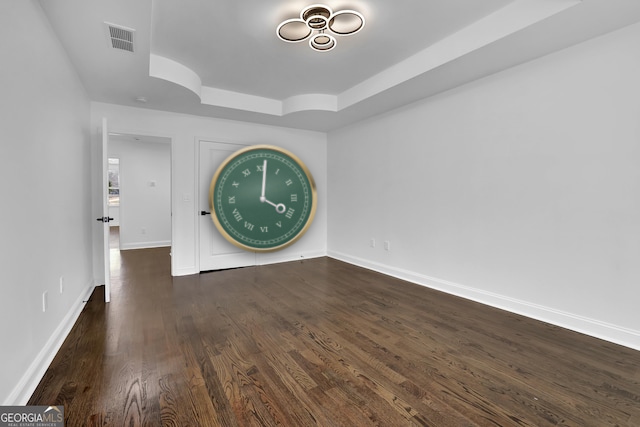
4h01
